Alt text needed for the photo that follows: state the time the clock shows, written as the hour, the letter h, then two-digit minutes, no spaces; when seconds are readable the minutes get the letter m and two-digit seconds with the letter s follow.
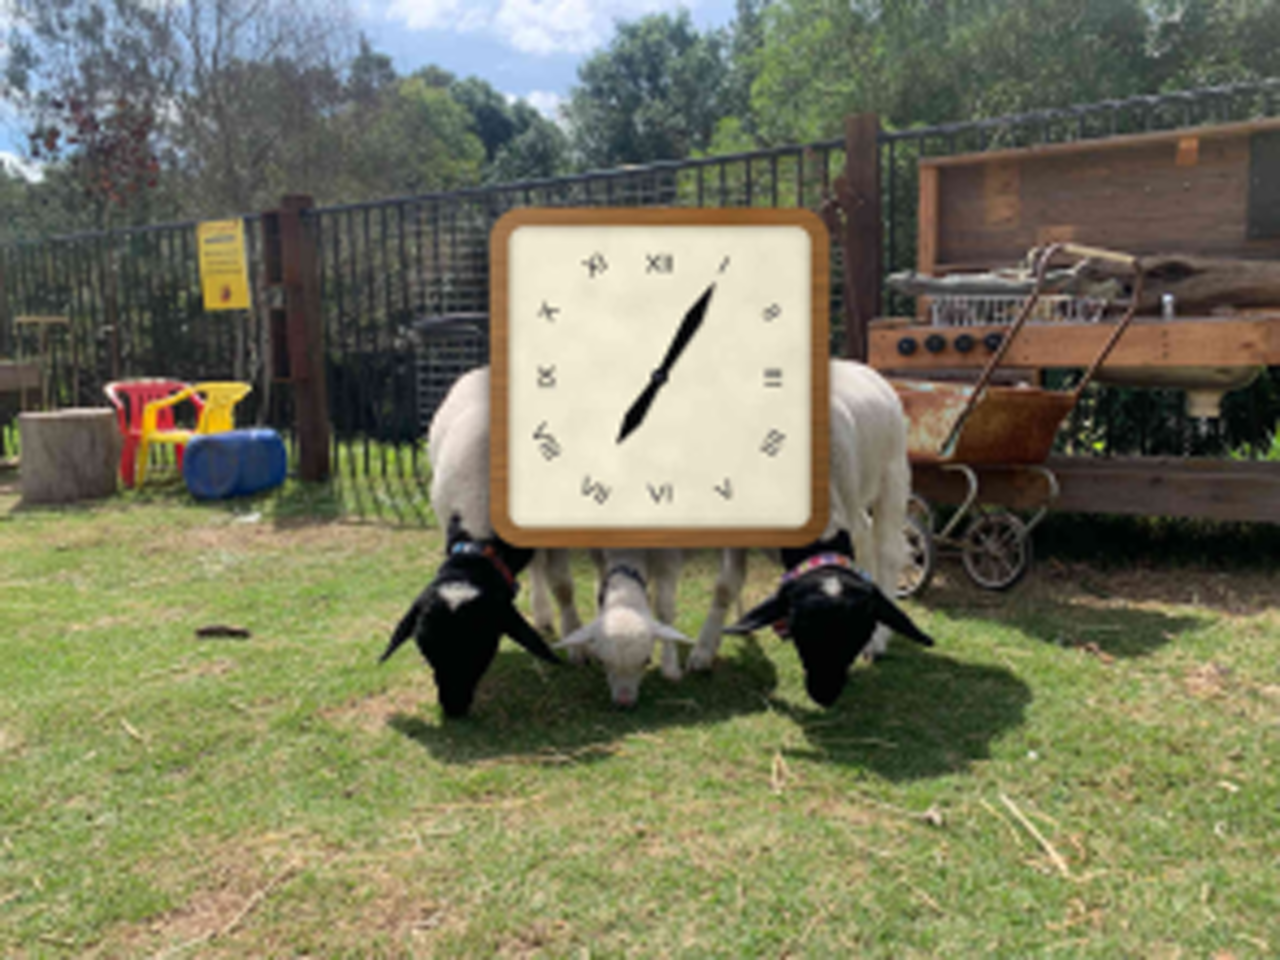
7h05
